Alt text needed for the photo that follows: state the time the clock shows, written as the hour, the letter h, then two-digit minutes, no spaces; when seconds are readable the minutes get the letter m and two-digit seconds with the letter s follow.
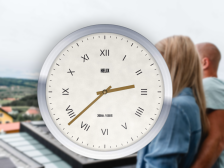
2h38
